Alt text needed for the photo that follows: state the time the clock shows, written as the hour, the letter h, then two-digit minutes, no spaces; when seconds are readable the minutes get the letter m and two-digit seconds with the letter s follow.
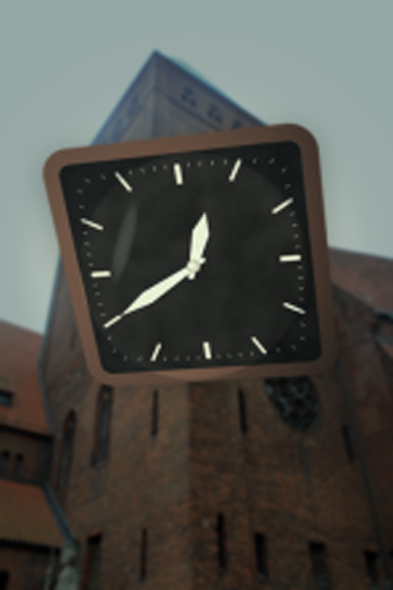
12h40
